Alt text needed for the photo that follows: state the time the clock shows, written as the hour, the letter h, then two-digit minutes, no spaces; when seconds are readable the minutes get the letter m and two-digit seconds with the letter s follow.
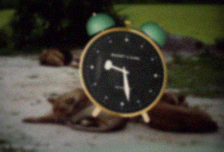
9h28
